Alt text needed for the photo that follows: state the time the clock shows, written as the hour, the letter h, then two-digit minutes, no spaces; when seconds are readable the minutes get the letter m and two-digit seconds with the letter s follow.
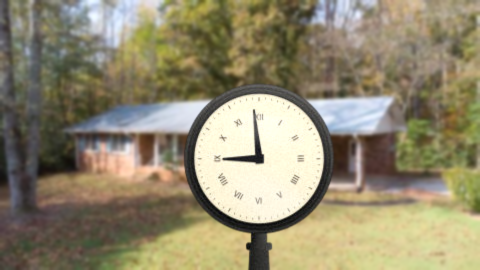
8h59
